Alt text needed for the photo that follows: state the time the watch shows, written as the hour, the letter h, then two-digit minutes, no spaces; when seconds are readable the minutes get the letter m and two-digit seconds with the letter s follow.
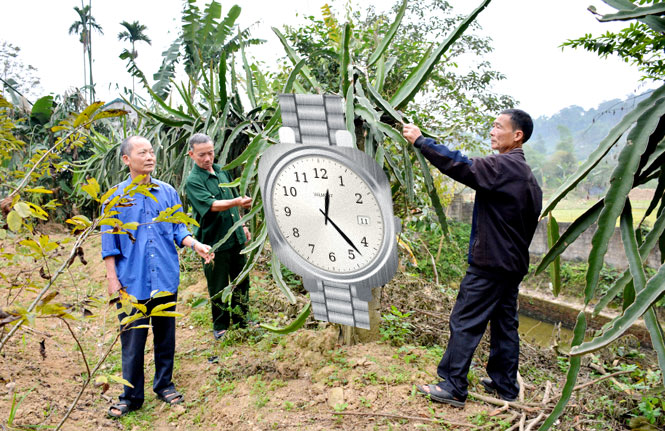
12h23
